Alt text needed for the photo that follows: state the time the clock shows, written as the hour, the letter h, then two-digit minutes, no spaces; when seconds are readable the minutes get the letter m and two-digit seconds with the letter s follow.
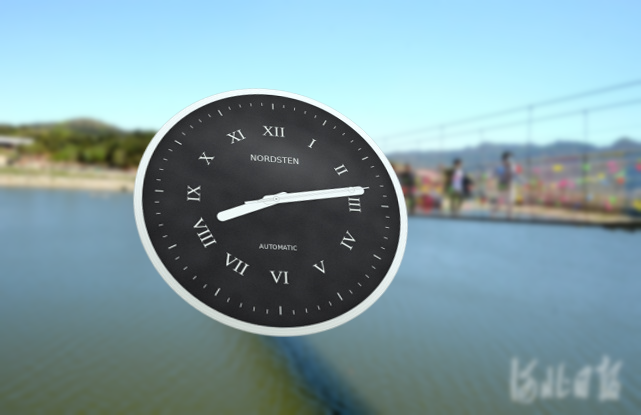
8h13m13s
